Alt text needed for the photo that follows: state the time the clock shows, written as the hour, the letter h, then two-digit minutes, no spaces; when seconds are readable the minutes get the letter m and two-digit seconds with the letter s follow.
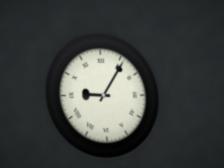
9h06
